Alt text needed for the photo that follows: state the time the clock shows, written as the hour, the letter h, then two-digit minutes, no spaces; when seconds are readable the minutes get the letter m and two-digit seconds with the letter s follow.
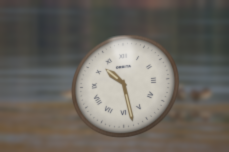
10h28
